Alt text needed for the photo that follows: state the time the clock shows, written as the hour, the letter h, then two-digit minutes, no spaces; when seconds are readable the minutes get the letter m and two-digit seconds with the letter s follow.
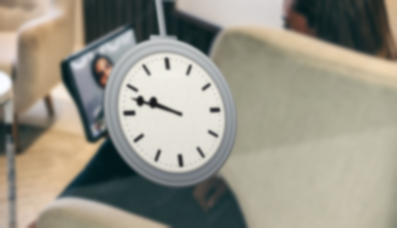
9h48
